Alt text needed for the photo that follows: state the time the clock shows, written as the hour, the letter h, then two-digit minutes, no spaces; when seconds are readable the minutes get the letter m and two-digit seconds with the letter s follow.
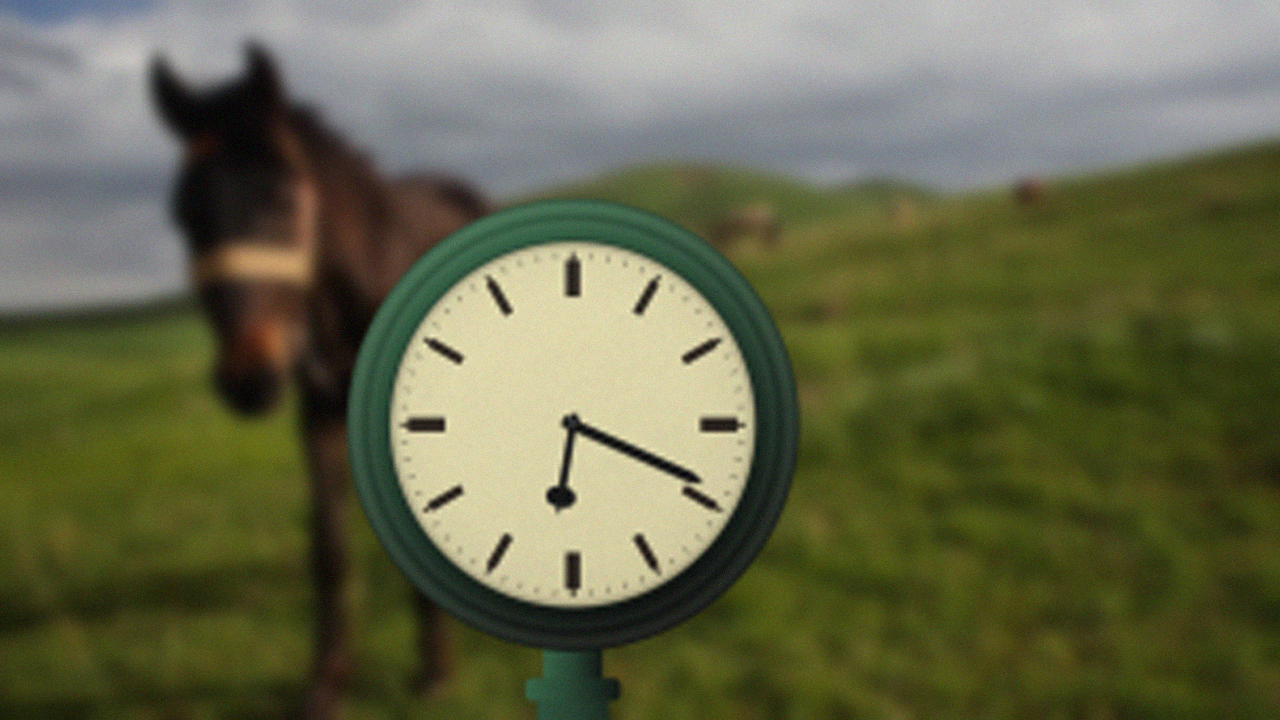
6h19
